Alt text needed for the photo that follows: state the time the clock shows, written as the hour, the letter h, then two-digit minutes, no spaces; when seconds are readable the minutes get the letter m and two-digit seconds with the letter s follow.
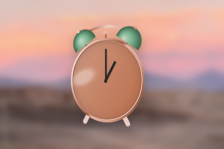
1h00
